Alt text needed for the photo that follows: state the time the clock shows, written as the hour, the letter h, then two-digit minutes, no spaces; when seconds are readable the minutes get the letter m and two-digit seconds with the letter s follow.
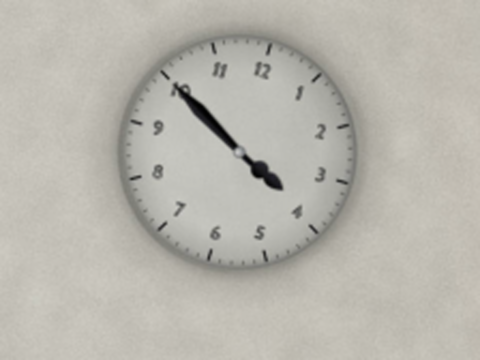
3h50
